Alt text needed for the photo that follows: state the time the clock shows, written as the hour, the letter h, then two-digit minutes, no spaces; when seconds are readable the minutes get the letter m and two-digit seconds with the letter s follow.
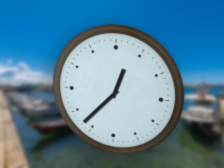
12h37
